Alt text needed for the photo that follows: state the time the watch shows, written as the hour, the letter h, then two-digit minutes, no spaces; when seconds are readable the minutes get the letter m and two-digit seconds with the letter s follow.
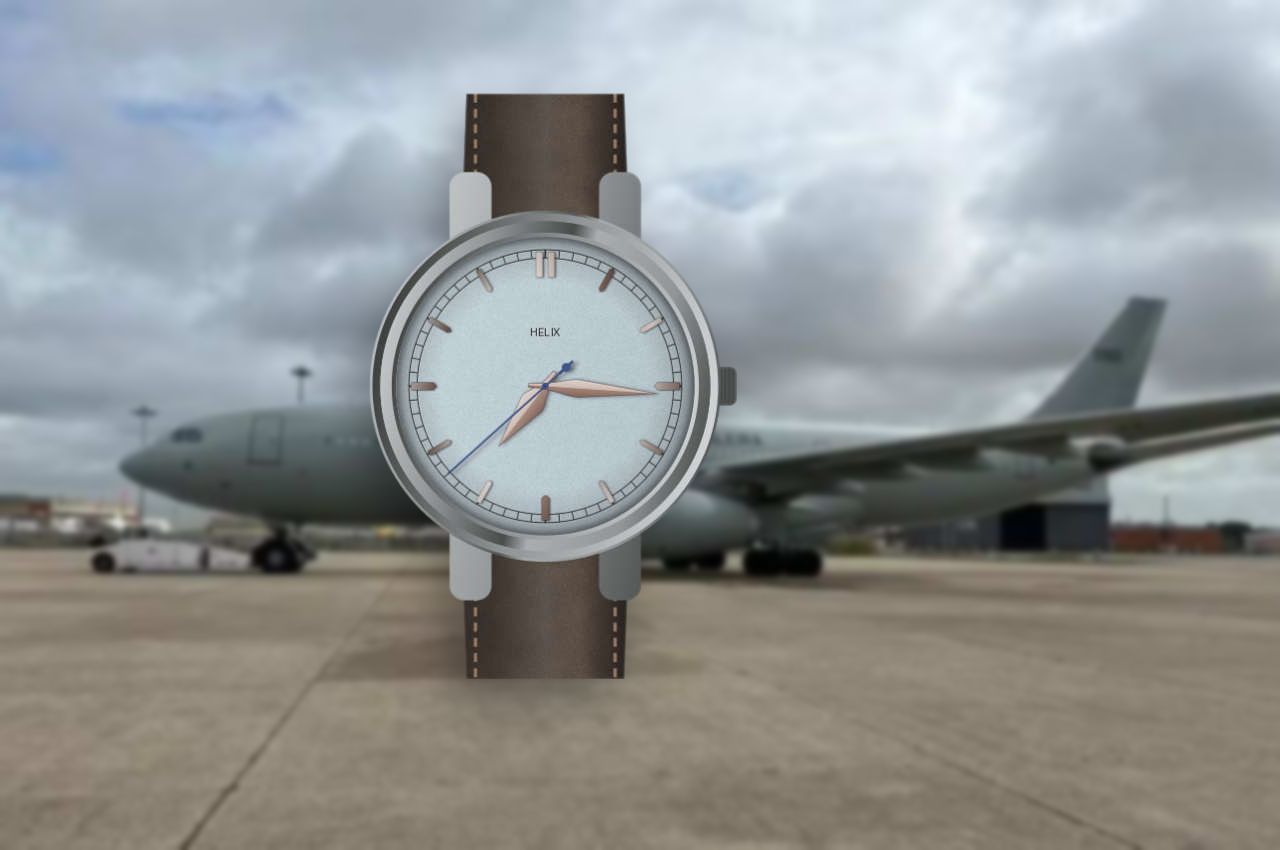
7h15m38s
